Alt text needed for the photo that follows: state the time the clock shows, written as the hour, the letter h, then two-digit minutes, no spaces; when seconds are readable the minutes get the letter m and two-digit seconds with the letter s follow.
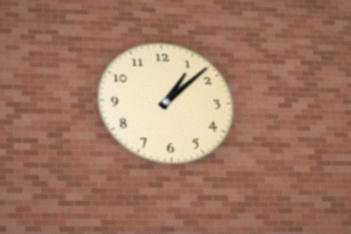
1h08
